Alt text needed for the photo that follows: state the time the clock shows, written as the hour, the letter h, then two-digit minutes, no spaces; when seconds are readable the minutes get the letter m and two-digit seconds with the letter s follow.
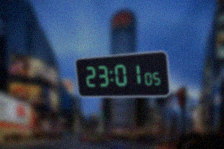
23h01m05s
